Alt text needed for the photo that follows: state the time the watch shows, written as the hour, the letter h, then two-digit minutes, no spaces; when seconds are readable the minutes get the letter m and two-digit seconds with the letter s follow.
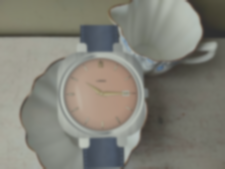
10h15
